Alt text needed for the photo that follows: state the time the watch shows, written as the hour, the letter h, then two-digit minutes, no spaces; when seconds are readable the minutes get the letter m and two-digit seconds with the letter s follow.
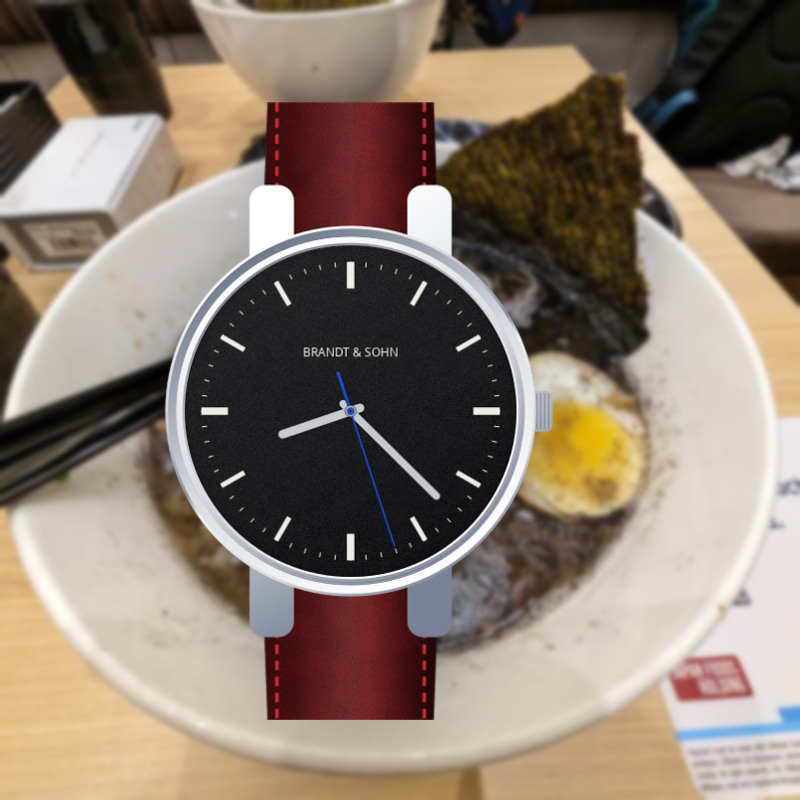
8h22m27s
